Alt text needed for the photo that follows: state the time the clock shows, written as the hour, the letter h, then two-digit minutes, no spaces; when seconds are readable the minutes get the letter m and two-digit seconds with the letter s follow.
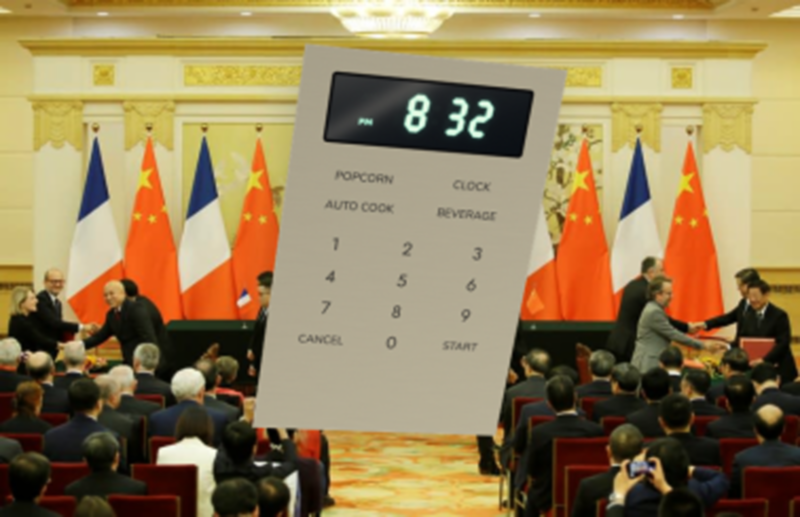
8h32
